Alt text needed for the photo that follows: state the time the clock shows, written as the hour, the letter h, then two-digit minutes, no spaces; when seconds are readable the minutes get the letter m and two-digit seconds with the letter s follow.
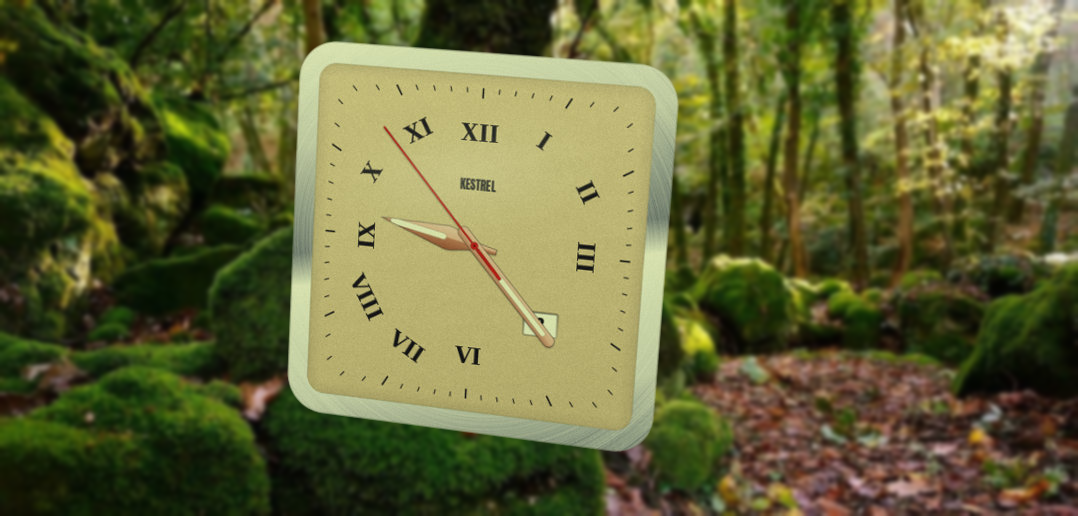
9h22m53s
